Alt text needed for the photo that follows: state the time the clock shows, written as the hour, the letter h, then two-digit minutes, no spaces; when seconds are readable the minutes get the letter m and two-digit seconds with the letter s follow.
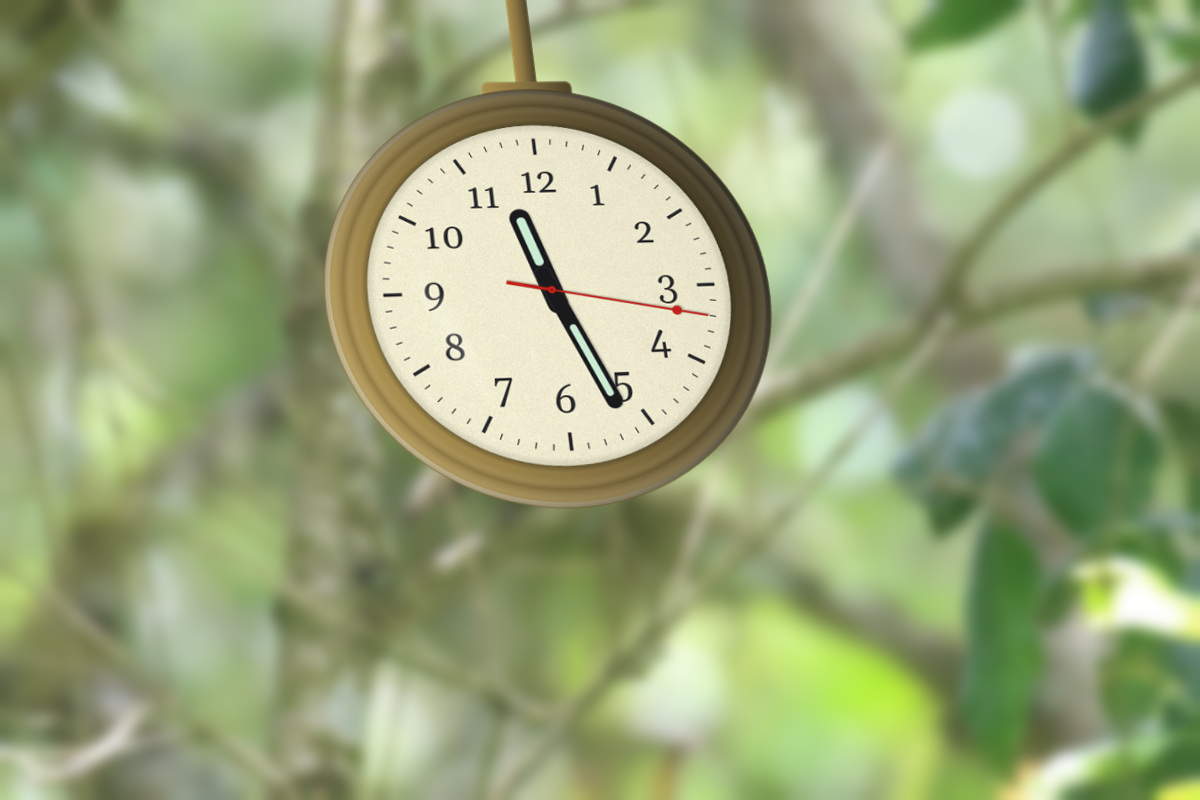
11h26m17s
